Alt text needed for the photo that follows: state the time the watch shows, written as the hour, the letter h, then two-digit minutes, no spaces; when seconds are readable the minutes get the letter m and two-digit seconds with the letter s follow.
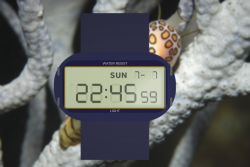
22h45m59s
